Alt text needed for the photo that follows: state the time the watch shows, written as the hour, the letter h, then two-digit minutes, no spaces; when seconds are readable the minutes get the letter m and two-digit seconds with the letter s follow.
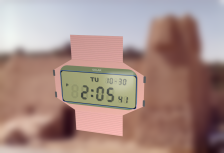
2h05m41s
